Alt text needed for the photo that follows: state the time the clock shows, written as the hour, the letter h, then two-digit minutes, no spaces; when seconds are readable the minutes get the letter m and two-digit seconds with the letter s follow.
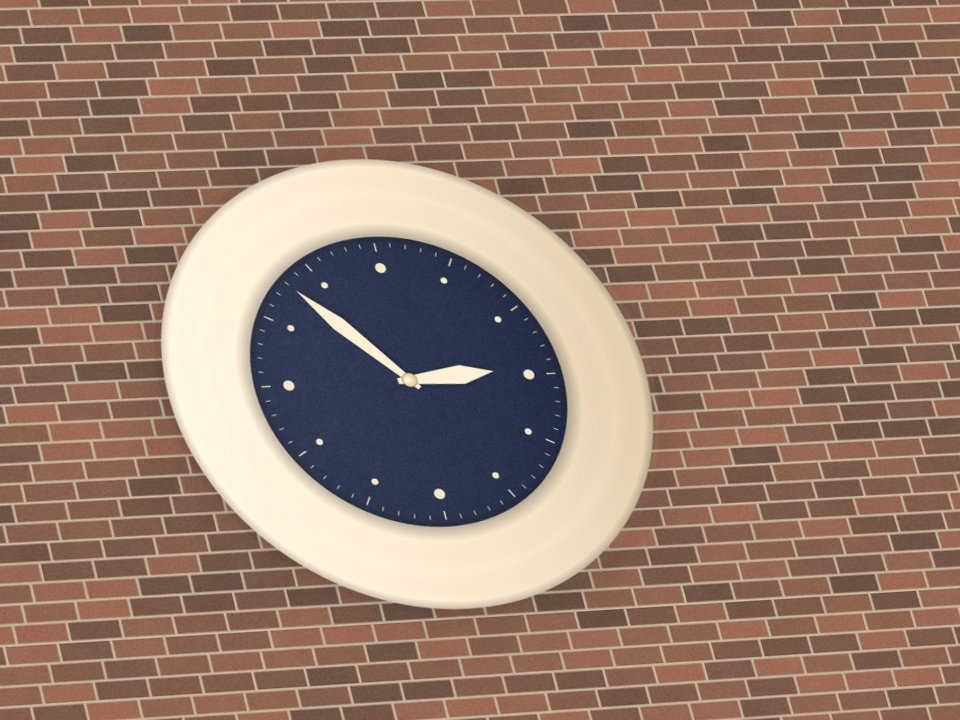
2h53
